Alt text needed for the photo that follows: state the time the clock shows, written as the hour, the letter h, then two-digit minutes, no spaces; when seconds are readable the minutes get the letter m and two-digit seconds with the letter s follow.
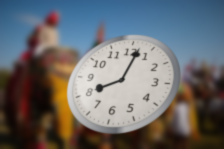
8h02
